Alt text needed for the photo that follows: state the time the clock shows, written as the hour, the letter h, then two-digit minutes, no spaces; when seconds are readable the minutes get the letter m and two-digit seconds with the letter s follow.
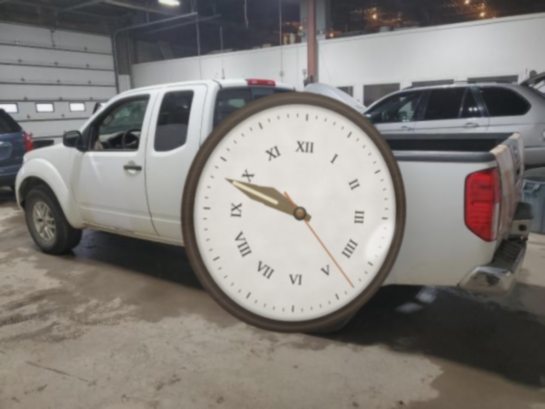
9h48m23s
